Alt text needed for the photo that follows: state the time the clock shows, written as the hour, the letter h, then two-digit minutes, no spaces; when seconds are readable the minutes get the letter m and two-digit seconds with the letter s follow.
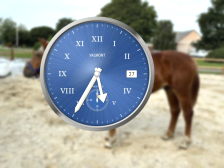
5h35
